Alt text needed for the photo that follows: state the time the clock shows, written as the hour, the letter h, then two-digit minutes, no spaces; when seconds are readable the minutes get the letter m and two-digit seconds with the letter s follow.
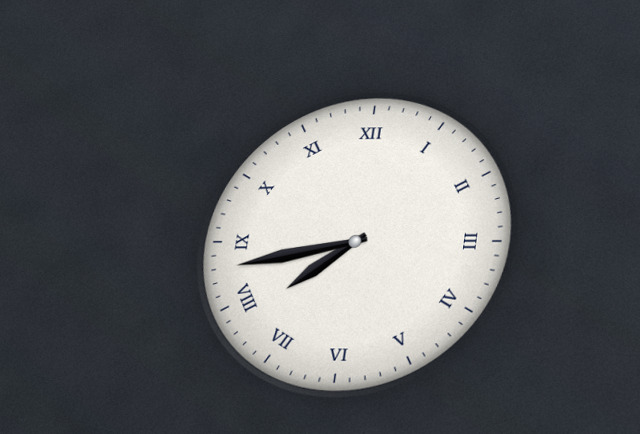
7h43
